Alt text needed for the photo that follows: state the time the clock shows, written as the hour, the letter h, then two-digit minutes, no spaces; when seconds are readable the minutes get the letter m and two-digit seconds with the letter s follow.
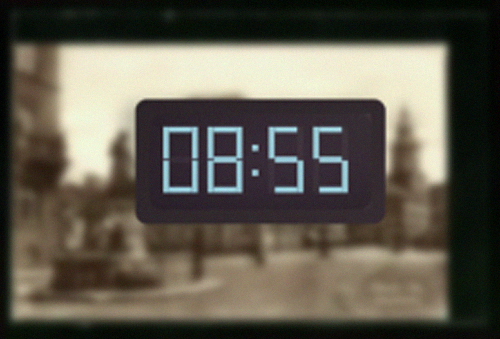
8h55
